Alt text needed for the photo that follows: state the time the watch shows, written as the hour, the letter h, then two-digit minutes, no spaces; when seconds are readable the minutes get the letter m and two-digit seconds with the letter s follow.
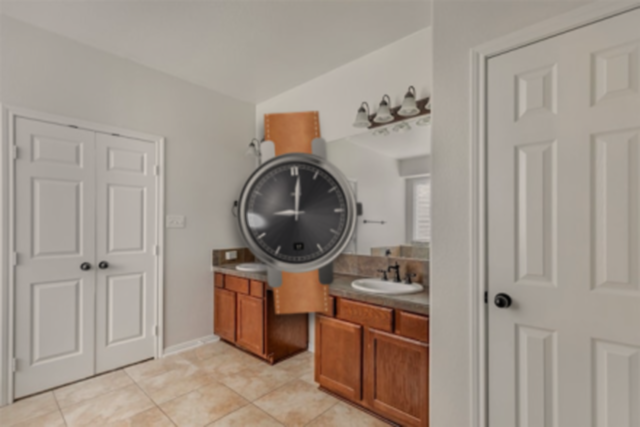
9h01
